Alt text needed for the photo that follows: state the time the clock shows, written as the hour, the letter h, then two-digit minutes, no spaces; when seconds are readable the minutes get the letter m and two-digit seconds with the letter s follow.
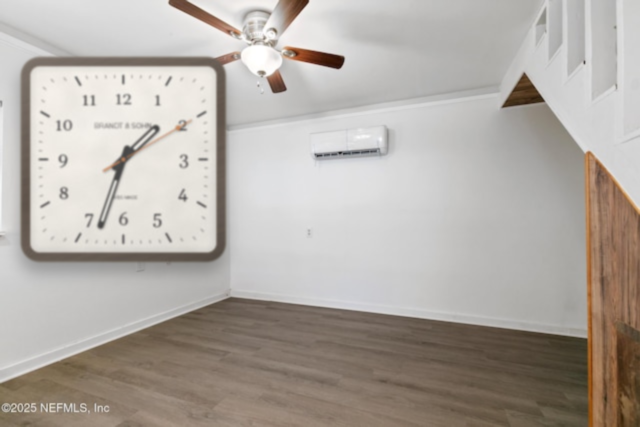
1h33m10s
